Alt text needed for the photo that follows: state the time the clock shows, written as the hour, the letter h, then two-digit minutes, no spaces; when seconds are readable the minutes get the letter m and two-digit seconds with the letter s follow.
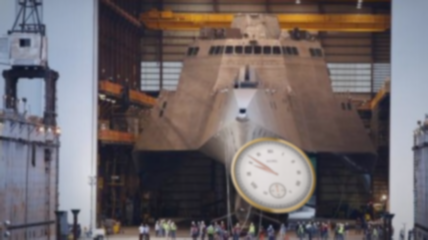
9h52
